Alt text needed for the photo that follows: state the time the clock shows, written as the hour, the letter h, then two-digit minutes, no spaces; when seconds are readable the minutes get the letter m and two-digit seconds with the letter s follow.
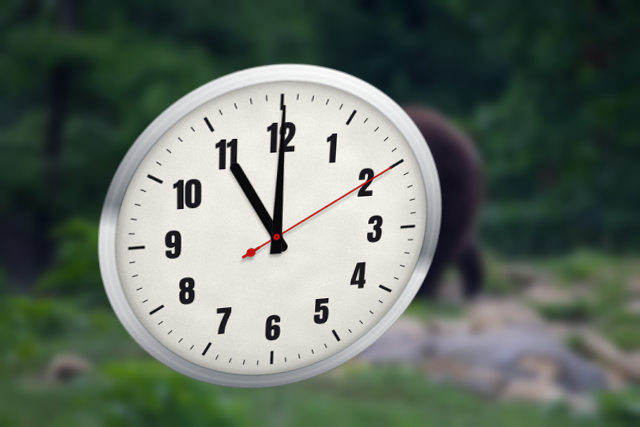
11h00m10s
